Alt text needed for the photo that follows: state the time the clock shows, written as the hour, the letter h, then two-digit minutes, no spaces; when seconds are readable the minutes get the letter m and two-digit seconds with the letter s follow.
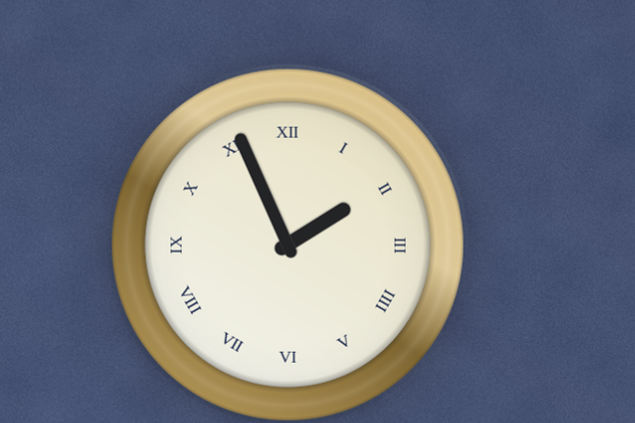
1h56
